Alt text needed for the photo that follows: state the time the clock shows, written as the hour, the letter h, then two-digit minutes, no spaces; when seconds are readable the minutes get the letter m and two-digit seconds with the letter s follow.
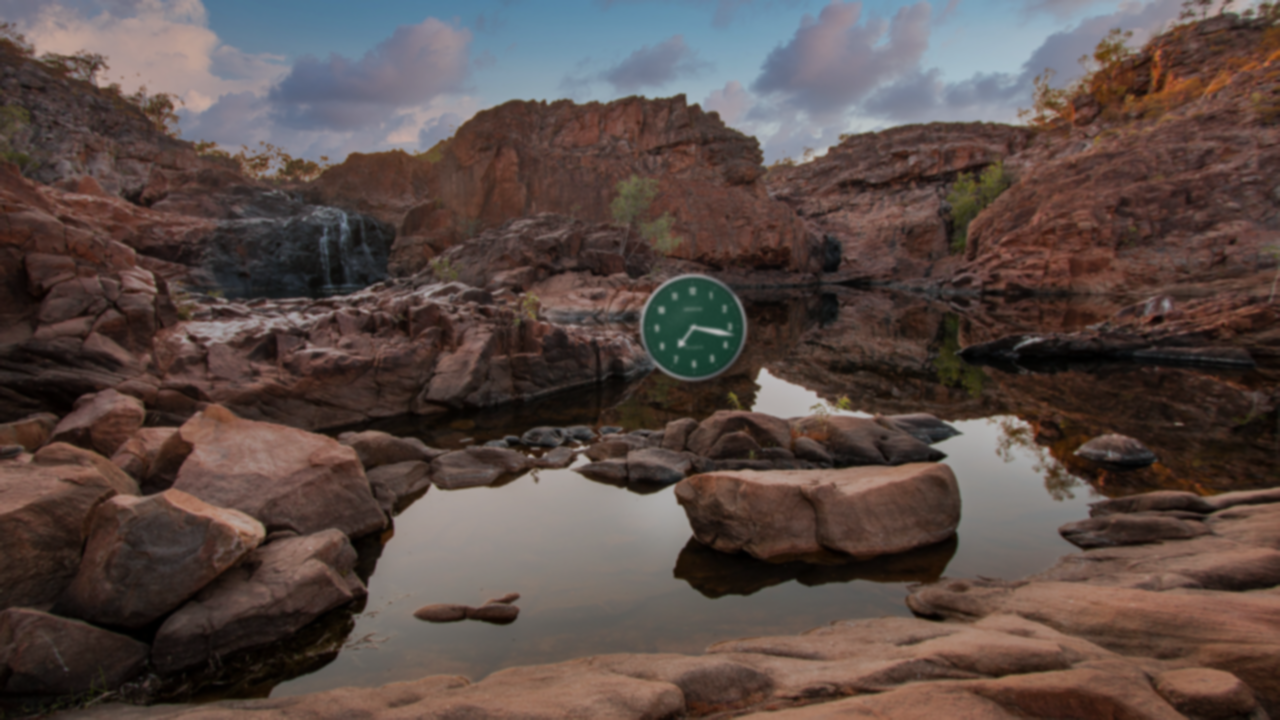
7h17
